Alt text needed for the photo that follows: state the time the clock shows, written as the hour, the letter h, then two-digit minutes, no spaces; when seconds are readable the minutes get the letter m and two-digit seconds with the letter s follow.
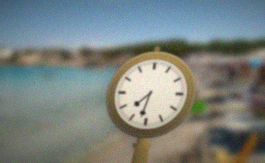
7h32
